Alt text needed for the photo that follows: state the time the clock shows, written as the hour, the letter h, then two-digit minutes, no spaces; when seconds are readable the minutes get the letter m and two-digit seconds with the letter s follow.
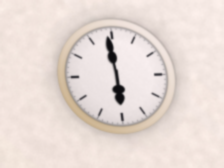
5h59
